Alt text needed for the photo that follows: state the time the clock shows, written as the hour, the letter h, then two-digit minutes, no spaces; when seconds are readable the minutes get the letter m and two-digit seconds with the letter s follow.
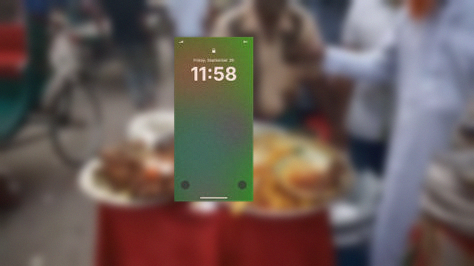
11h58
